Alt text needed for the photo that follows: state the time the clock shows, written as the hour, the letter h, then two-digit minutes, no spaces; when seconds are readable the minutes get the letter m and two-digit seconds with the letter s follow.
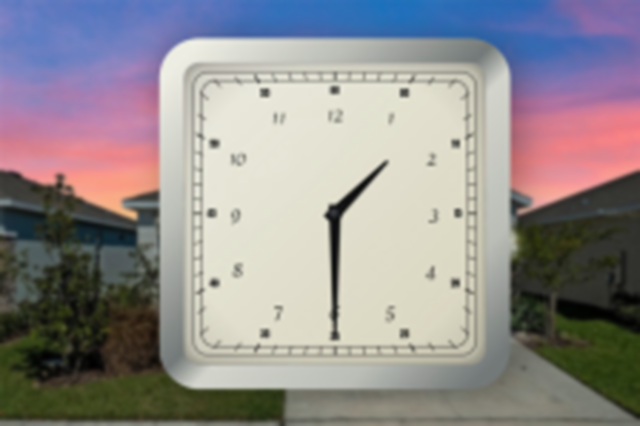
1h30
